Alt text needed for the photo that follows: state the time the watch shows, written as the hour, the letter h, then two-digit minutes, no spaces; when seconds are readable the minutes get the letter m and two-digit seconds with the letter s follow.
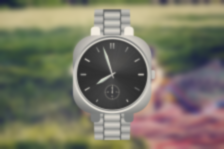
7h57
